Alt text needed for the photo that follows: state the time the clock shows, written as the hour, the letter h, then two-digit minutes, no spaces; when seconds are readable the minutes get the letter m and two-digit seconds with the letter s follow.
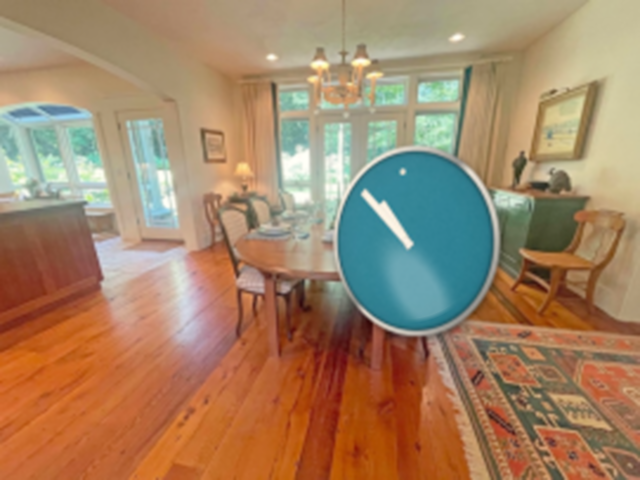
10h53
